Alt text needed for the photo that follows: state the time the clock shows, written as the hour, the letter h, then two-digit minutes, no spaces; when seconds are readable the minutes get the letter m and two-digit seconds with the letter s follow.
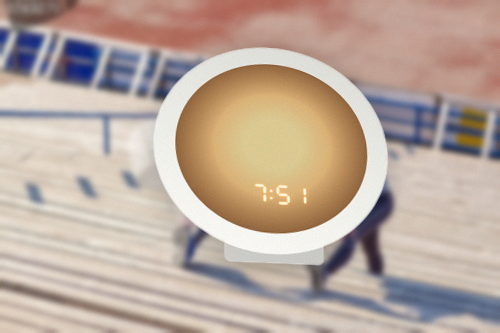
7h51
